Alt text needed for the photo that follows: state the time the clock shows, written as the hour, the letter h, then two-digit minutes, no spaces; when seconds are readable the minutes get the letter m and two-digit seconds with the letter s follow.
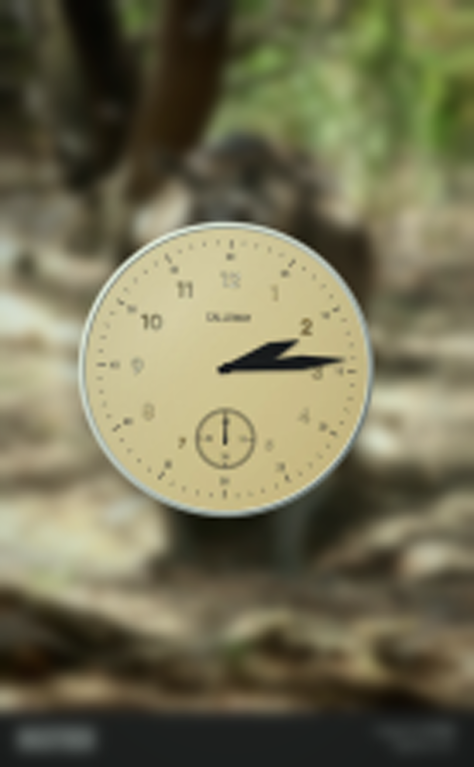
2h14
